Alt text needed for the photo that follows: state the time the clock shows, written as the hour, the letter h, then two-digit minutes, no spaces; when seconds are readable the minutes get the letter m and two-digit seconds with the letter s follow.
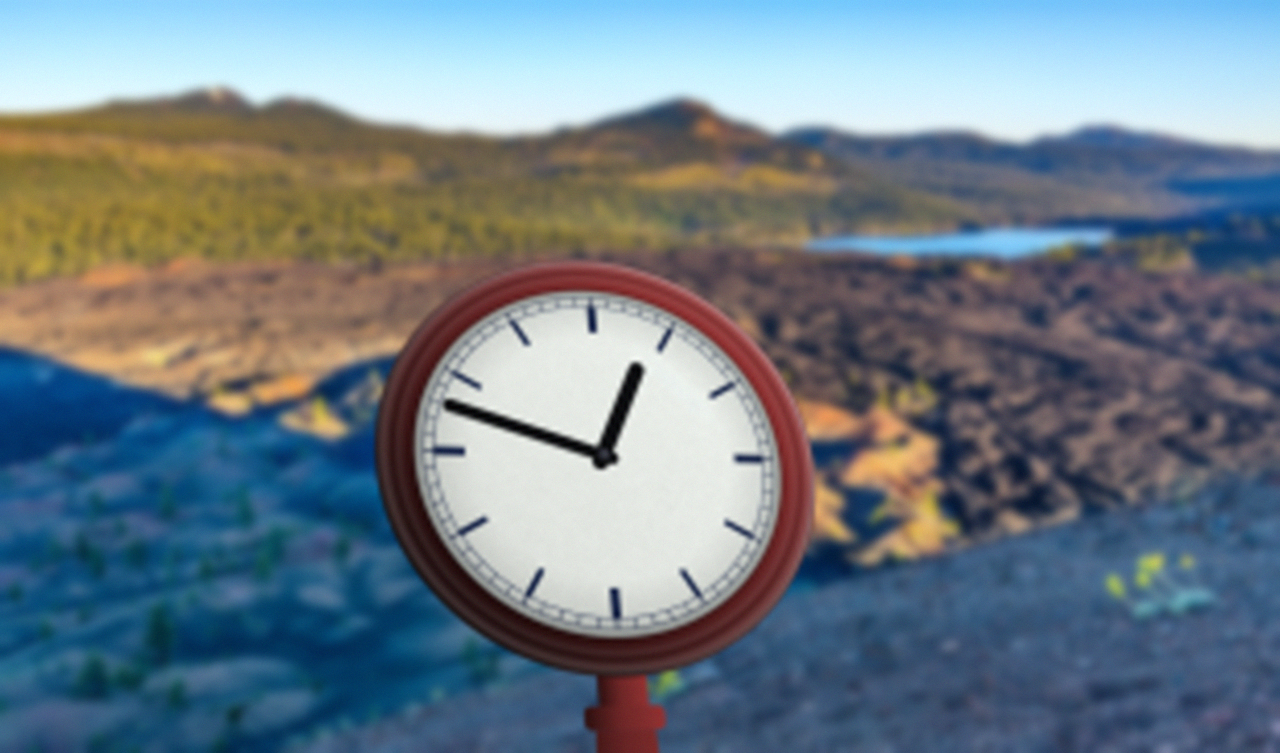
12h48
